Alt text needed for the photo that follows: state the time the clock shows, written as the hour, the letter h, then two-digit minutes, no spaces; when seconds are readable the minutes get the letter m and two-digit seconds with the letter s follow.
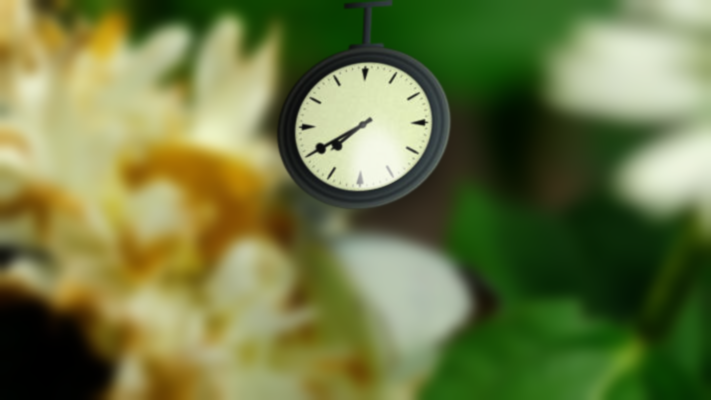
7h40
